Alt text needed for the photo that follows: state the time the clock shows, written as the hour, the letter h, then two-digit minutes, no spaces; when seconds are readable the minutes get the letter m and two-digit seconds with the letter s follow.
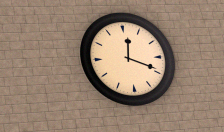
12h19
